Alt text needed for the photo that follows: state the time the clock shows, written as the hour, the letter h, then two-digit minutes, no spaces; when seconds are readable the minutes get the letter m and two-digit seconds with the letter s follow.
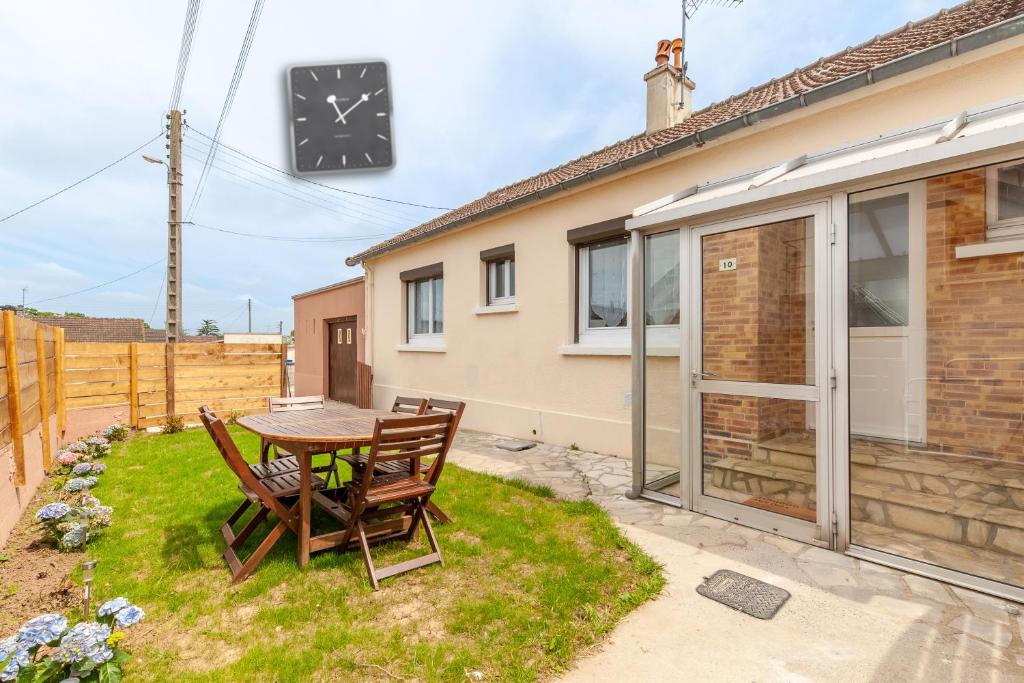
11h09
